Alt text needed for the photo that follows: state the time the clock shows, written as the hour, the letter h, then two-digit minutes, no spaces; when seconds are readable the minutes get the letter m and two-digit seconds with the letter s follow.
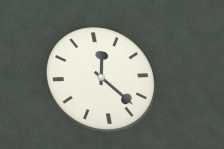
12h23
